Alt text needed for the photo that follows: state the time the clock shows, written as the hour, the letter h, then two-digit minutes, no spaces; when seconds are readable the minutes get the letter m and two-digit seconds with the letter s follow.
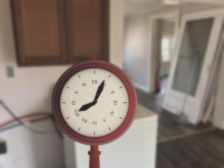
8h04
